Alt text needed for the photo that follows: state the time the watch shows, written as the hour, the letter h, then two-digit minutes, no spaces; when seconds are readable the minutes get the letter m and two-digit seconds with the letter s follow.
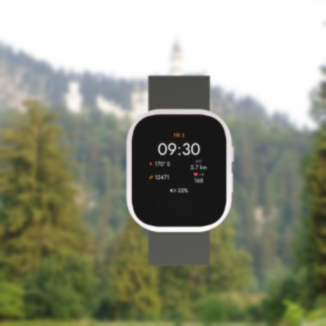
9h30
